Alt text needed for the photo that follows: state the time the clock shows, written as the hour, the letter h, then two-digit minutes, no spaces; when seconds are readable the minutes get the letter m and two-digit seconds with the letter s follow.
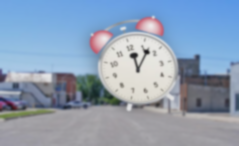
12h07
